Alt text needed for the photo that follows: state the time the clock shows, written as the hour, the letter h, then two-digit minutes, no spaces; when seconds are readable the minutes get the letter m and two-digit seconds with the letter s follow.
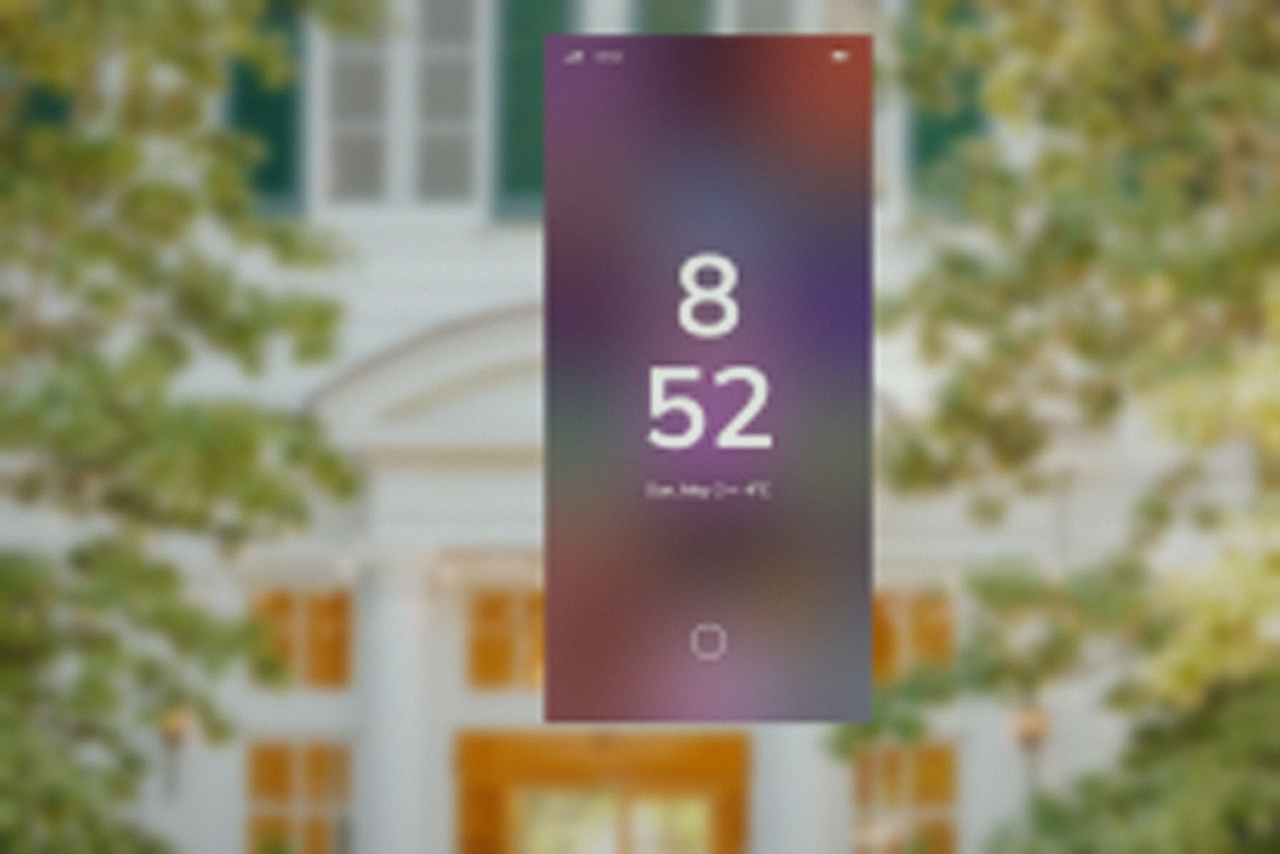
8h52
